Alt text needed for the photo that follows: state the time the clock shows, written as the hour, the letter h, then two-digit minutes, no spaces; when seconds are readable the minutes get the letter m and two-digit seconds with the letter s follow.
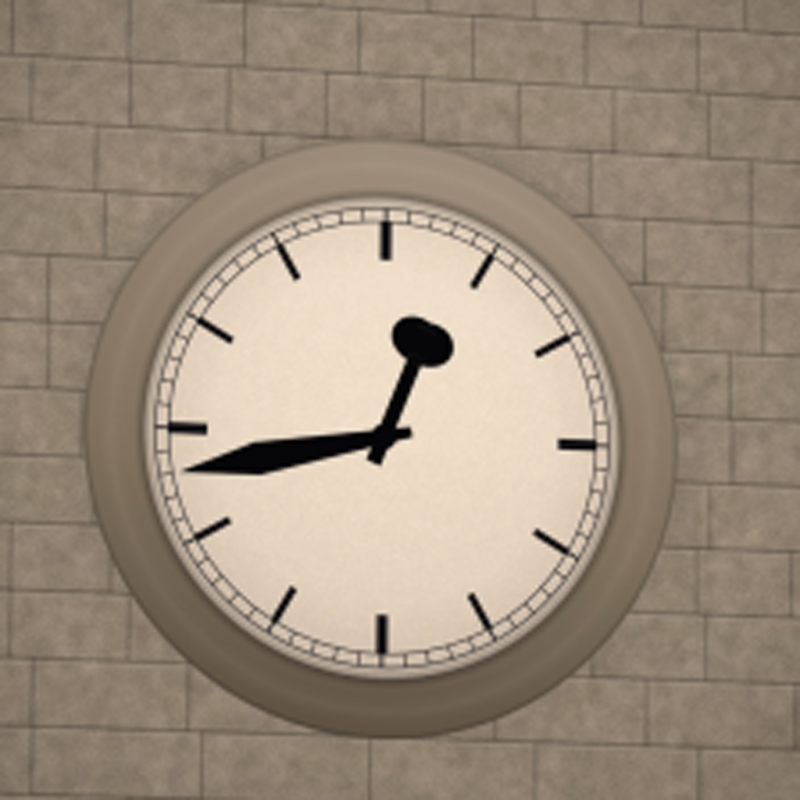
12h43
